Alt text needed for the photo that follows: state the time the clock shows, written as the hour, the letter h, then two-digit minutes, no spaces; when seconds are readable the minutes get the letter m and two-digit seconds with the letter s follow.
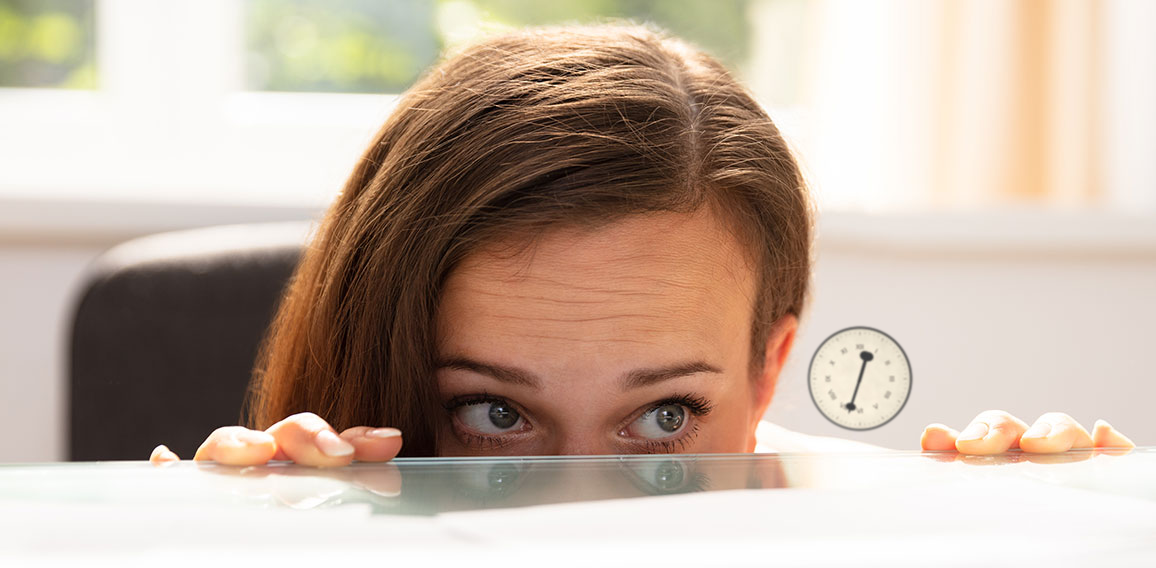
12h33
